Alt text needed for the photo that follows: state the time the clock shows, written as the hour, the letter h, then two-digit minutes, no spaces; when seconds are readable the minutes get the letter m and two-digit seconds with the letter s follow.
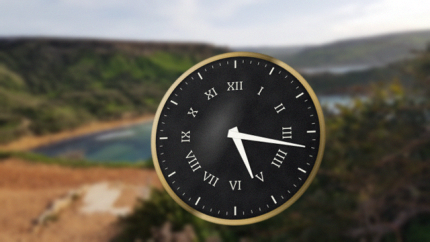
5h17
